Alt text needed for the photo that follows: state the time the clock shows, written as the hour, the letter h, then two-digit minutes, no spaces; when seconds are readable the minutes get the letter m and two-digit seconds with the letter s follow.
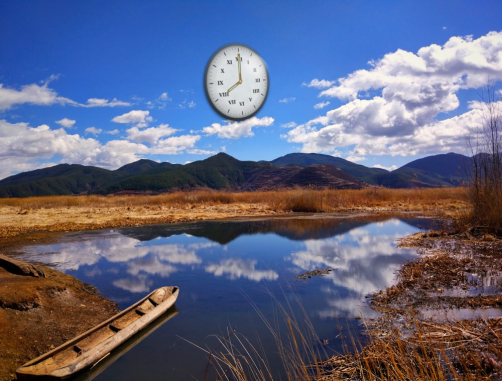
8h00
